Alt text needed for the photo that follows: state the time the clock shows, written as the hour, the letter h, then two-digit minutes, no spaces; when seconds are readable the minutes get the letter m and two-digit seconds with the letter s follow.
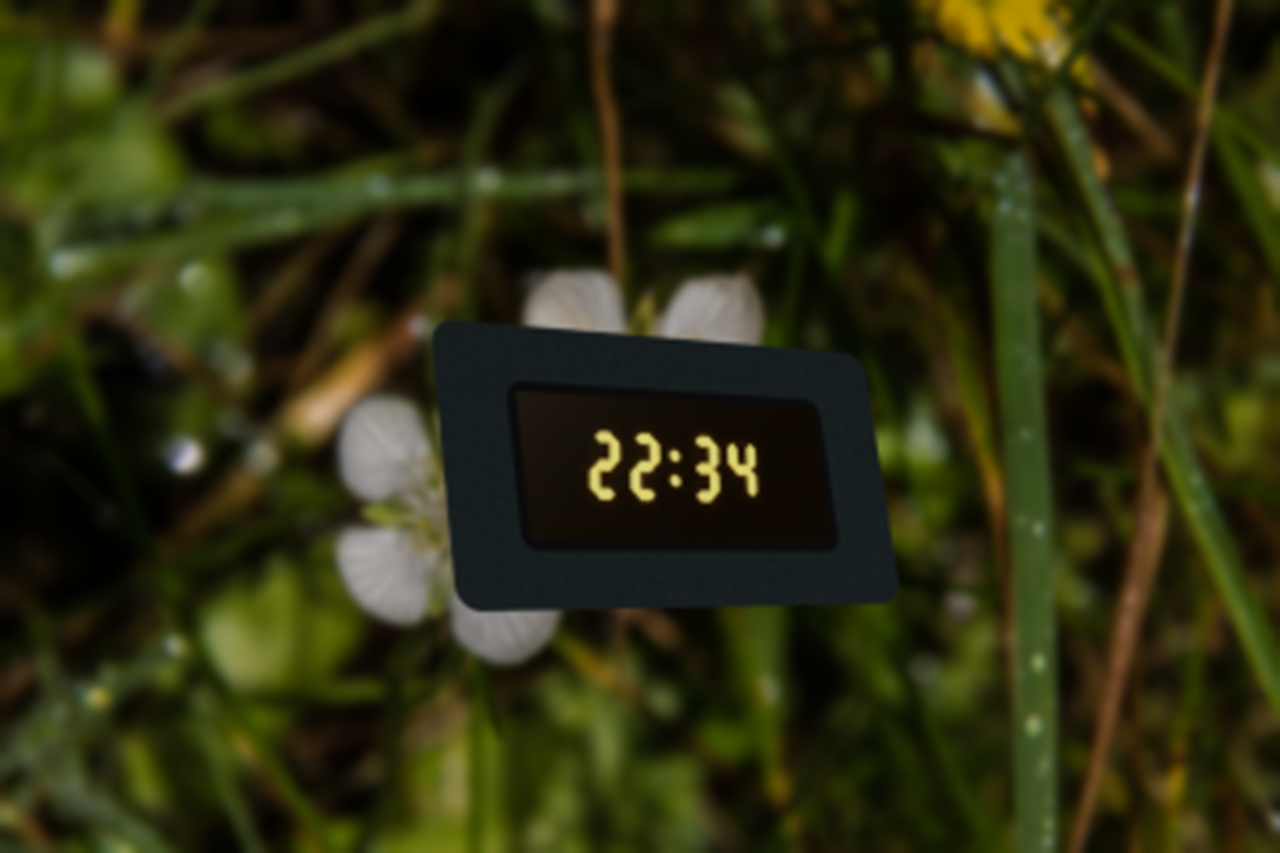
22h34
